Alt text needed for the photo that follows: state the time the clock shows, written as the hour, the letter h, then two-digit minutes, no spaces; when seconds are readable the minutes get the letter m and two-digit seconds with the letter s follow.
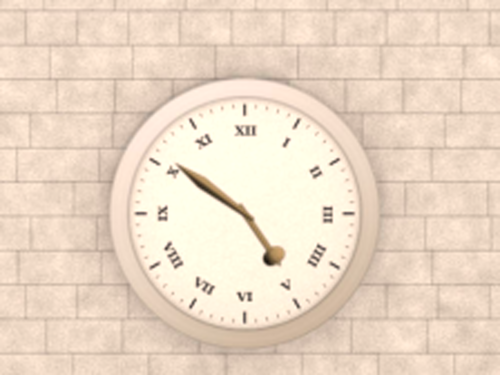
4h51
